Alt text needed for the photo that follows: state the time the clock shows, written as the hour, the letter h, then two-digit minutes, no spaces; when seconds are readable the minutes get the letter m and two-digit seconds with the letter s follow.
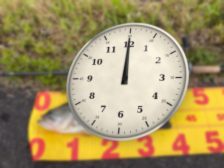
12h00
